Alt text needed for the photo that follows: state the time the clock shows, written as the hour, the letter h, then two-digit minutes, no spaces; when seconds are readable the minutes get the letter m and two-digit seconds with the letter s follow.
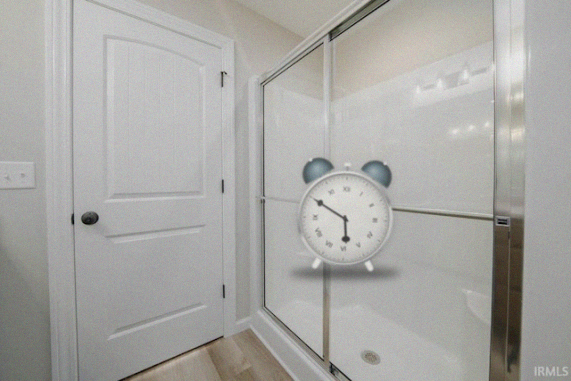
5h50
